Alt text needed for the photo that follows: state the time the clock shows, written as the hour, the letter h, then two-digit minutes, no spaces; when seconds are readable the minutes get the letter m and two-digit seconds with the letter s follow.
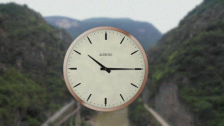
10h15
